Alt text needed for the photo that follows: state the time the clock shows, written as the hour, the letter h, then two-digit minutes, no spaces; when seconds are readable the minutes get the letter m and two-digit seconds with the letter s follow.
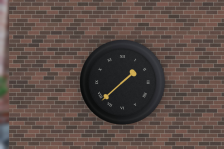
1h38
